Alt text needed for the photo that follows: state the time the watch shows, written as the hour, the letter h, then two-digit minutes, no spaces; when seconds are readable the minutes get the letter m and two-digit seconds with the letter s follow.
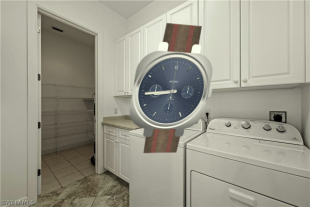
8h44
